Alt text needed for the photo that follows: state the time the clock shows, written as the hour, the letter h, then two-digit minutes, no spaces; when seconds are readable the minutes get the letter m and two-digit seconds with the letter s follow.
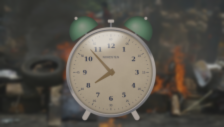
7h53
